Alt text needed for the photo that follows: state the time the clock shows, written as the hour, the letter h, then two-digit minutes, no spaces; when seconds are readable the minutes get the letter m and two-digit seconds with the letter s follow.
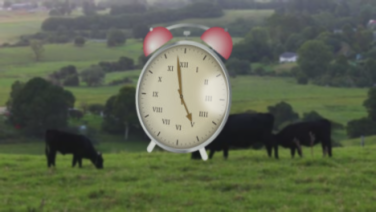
4h58
